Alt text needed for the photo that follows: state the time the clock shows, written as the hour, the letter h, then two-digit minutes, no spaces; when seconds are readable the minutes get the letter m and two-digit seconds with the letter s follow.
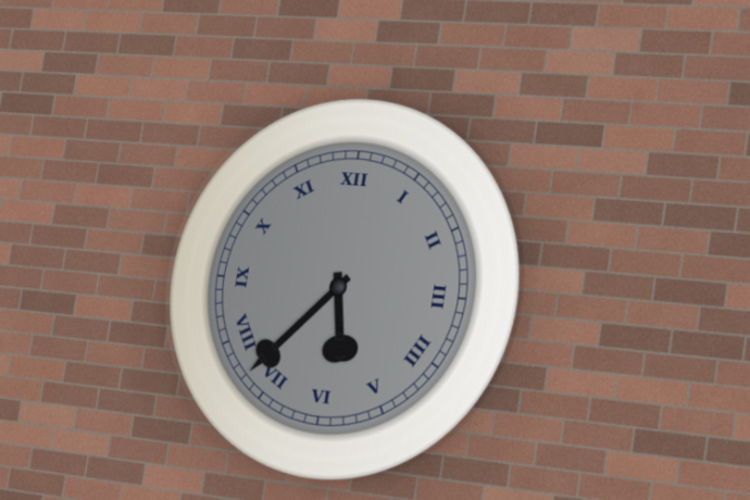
5h37
